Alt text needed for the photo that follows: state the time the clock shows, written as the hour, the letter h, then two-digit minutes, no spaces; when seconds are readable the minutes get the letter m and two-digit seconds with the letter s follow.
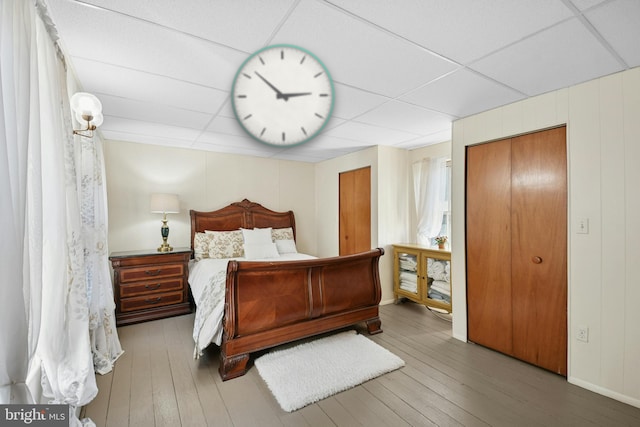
2h52
